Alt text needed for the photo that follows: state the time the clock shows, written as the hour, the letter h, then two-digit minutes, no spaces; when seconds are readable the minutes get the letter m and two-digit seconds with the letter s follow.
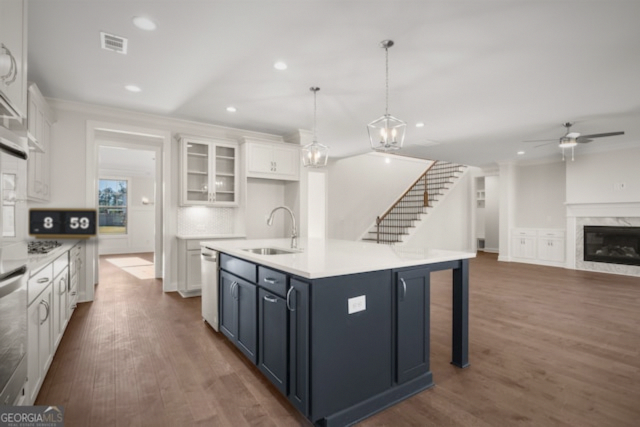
8h59
